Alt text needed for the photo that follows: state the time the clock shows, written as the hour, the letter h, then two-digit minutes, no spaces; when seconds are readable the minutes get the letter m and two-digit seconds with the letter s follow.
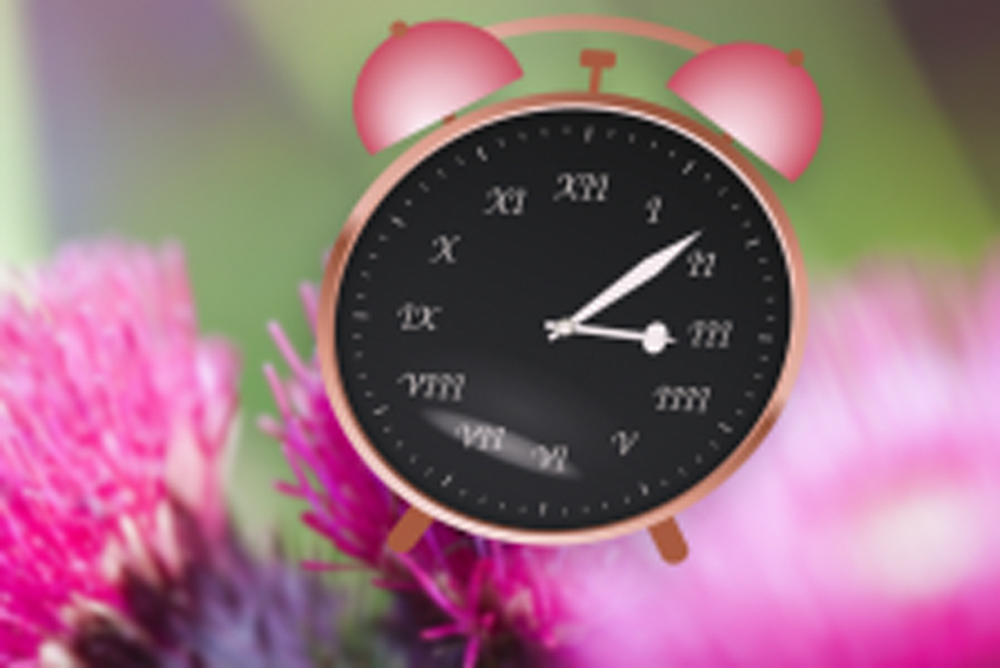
3h08
